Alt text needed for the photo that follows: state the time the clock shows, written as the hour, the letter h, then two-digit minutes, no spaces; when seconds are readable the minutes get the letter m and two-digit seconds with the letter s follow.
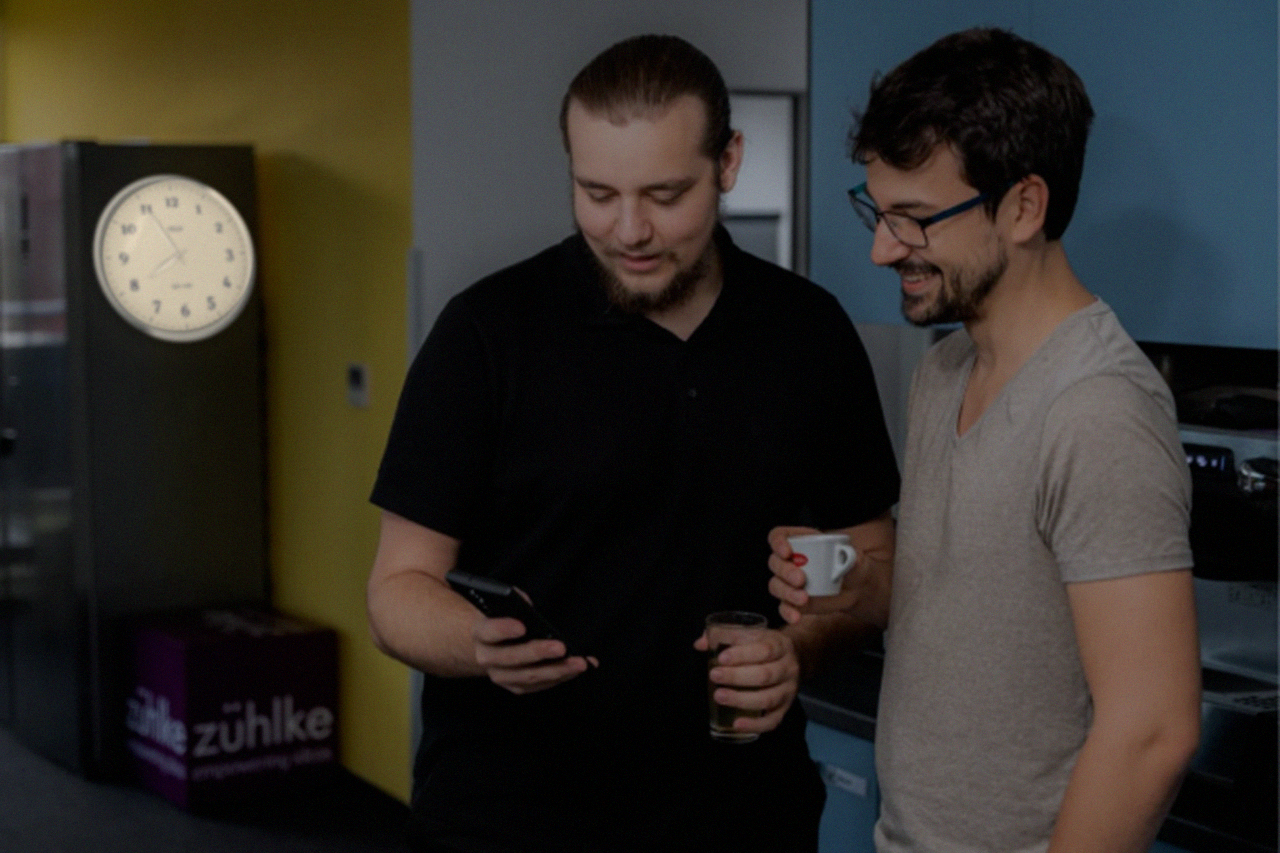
7h55
